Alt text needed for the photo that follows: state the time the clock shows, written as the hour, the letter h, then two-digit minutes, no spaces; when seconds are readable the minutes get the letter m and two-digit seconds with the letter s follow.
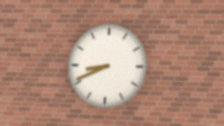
8h41
